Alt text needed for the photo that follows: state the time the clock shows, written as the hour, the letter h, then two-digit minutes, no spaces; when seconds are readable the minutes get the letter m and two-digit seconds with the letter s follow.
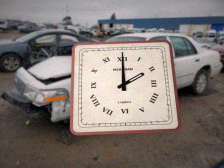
2h00
